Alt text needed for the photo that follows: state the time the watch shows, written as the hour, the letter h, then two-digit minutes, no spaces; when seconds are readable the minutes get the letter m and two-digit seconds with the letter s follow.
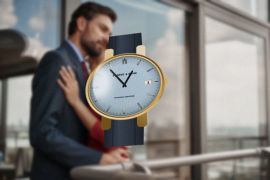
12h54
